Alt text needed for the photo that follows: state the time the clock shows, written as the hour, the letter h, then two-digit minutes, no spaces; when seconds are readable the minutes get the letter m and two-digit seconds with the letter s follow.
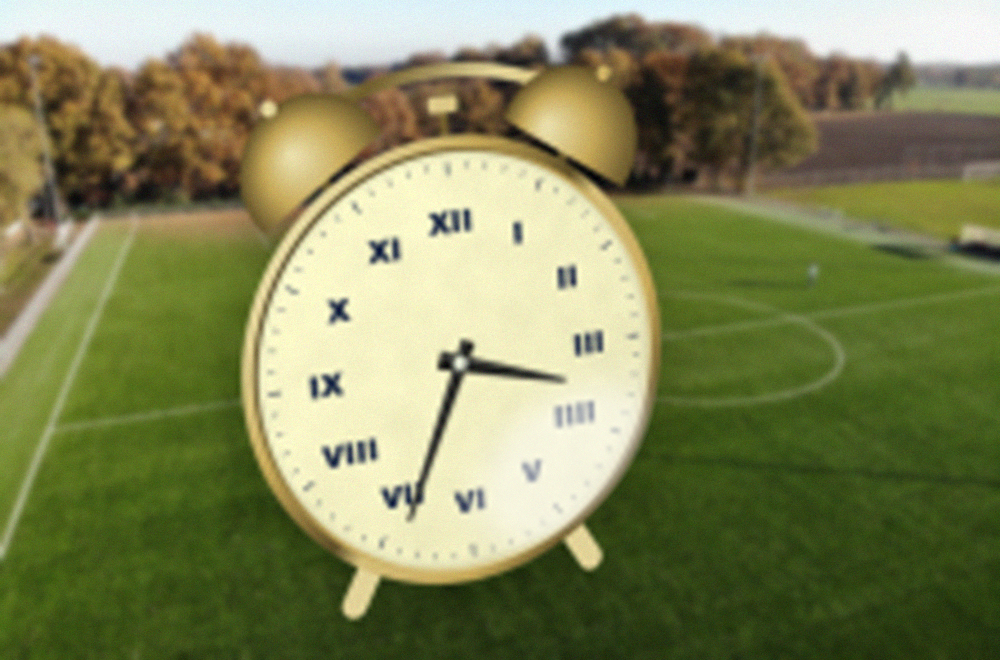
3h34
